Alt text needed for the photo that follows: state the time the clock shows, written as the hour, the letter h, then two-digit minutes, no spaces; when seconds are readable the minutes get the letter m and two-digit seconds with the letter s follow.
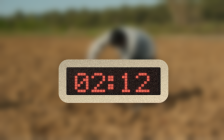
2h12
